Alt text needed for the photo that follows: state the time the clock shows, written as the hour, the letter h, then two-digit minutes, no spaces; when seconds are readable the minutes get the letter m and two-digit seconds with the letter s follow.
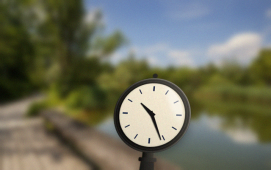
10h26
